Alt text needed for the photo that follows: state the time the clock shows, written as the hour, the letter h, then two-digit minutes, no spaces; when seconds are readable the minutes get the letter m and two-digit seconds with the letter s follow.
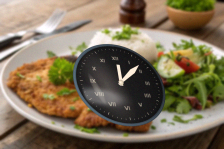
12h08
